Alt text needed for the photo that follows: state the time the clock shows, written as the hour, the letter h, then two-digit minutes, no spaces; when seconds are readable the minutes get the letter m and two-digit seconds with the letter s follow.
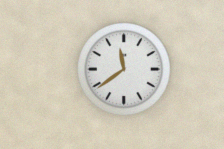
11h39
